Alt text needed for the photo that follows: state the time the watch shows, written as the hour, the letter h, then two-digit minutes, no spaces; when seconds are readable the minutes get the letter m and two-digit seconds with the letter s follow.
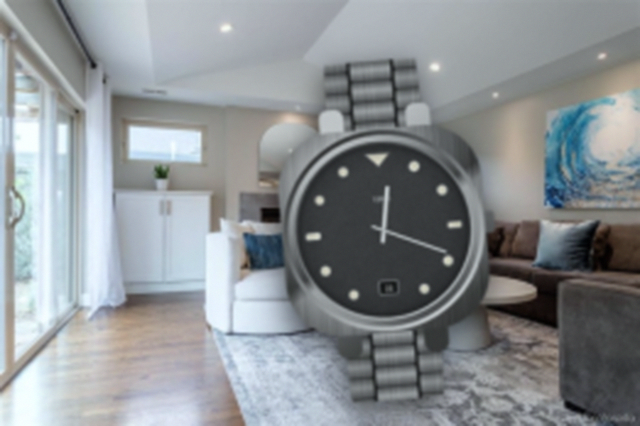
12h19
